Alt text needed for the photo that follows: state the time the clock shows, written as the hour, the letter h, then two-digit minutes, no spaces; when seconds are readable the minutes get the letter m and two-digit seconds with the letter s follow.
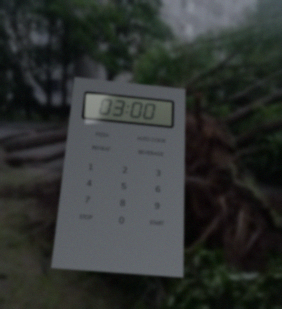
3h00
